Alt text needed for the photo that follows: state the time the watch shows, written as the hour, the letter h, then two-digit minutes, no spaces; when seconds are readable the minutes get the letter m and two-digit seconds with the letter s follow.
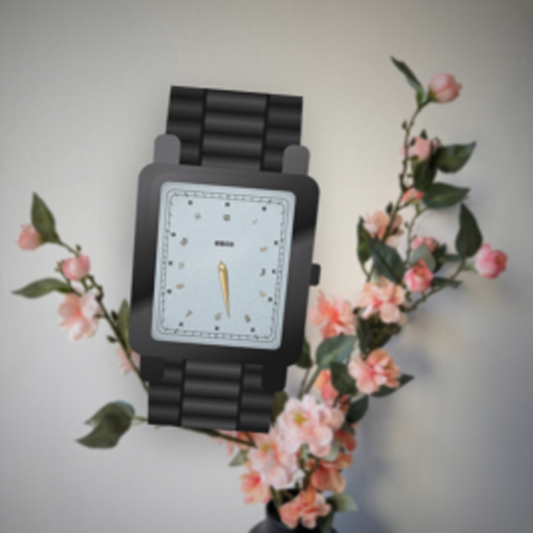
5h28
